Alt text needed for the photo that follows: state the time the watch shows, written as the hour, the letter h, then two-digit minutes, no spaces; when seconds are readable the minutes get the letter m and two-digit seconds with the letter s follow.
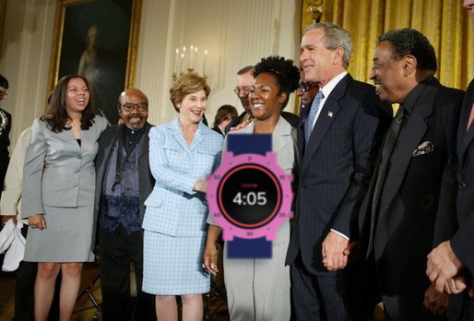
4h05
